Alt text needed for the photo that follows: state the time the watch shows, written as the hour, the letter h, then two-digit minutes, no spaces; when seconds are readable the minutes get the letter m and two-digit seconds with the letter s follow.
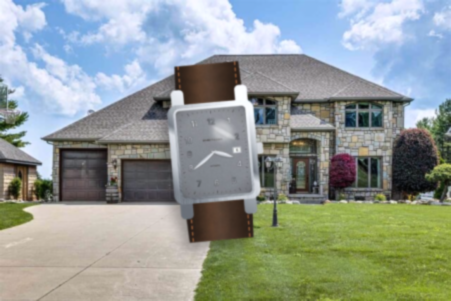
3h39
